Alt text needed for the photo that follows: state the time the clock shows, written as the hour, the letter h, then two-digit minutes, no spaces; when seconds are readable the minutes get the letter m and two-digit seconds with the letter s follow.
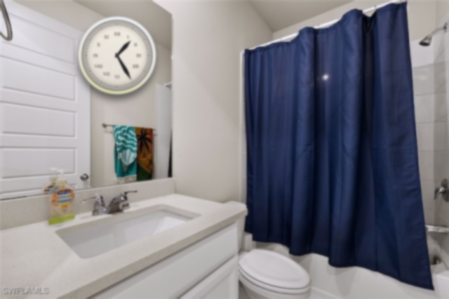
1h25
